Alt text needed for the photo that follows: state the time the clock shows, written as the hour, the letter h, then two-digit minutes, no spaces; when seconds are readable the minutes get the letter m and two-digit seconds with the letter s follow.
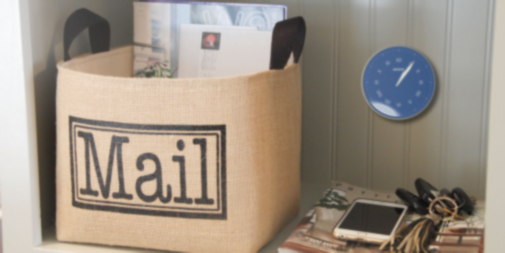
1h06
